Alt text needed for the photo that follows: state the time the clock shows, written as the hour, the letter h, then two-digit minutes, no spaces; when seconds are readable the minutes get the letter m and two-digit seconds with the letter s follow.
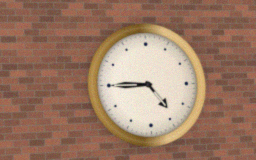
4h45
